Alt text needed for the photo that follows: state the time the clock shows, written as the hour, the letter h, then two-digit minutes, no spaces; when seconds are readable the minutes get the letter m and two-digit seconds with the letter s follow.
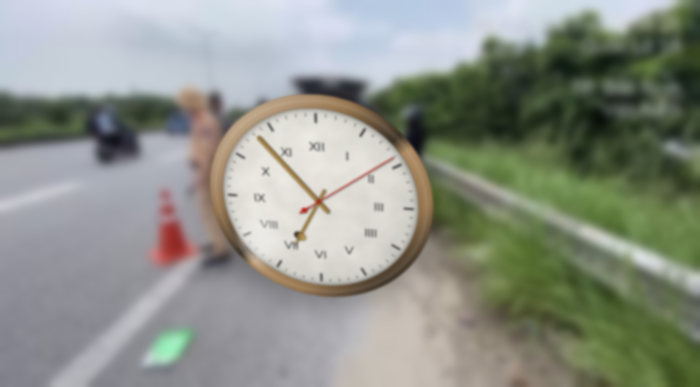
6h53m09s
